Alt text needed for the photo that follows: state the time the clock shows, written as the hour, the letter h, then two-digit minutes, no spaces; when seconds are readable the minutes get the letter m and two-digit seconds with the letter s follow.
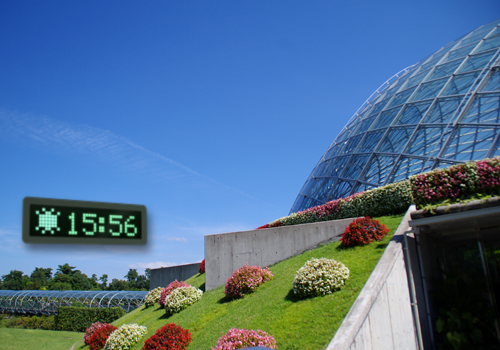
15h56
